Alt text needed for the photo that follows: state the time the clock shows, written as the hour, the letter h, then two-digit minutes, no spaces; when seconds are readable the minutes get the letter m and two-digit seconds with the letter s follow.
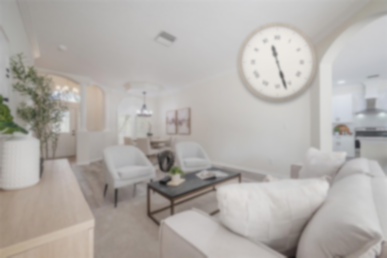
11h27
